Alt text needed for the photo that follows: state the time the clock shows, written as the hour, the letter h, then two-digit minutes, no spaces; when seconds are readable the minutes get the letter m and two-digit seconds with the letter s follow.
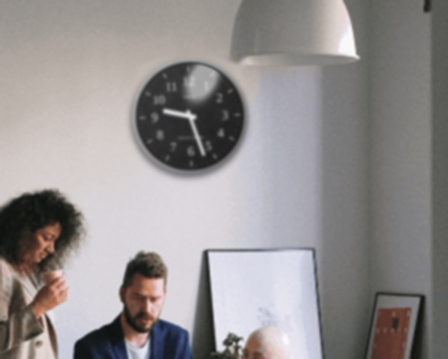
9h27
